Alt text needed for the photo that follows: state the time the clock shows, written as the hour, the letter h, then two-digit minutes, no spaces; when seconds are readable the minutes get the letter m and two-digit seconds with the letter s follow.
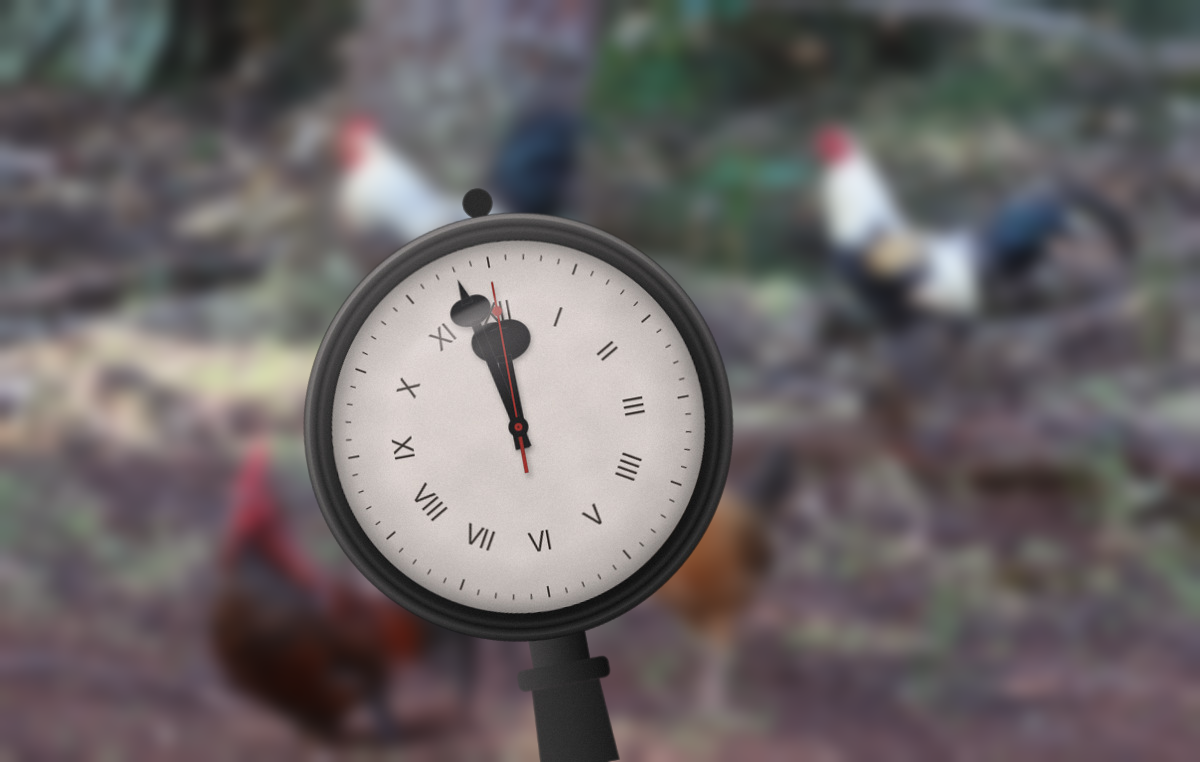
11h58m00s
